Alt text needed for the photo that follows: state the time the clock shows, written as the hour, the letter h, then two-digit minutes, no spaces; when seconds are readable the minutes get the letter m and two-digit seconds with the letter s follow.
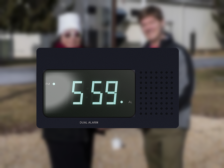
5h59
